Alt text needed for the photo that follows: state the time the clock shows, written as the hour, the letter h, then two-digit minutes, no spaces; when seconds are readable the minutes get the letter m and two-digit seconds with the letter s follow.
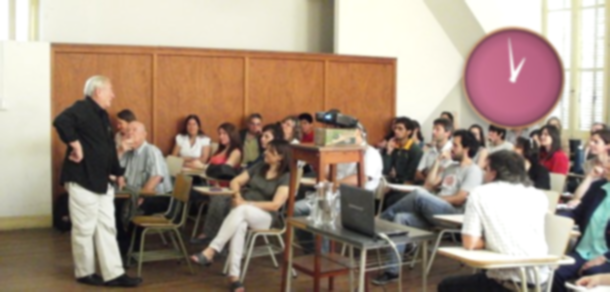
12h59
